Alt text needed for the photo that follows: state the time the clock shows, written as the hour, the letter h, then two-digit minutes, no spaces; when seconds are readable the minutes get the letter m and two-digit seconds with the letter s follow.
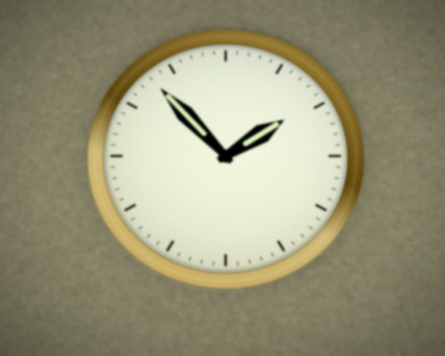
1h53
